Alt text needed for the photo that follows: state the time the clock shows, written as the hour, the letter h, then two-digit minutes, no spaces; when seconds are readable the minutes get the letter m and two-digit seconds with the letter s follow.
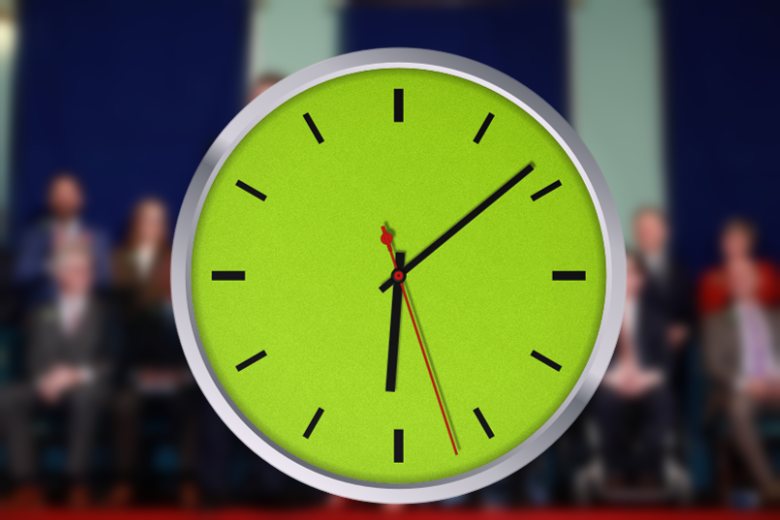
6h08m27s
